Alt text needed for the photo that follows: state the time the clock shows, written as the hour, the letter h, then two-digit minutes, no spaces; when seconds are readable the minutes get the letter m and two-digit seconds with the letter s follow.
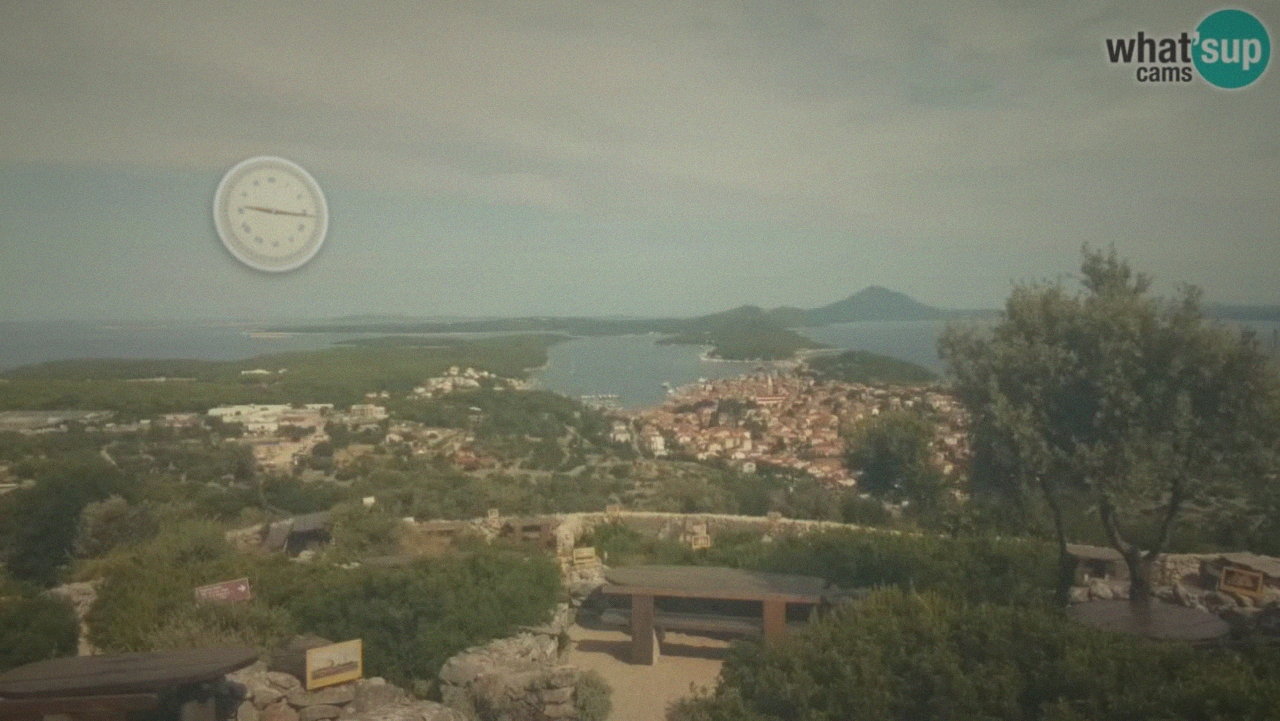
9h16
